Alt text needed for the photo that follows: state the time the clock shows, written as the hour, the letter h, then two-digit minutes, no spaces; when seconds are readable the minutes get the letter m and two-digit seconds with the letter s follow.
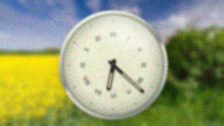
6h22
